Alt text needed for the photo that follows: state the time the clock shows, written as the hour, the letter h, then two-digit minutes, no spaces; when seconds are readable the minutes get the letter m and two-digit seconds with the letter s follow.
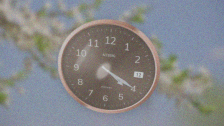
4h20
